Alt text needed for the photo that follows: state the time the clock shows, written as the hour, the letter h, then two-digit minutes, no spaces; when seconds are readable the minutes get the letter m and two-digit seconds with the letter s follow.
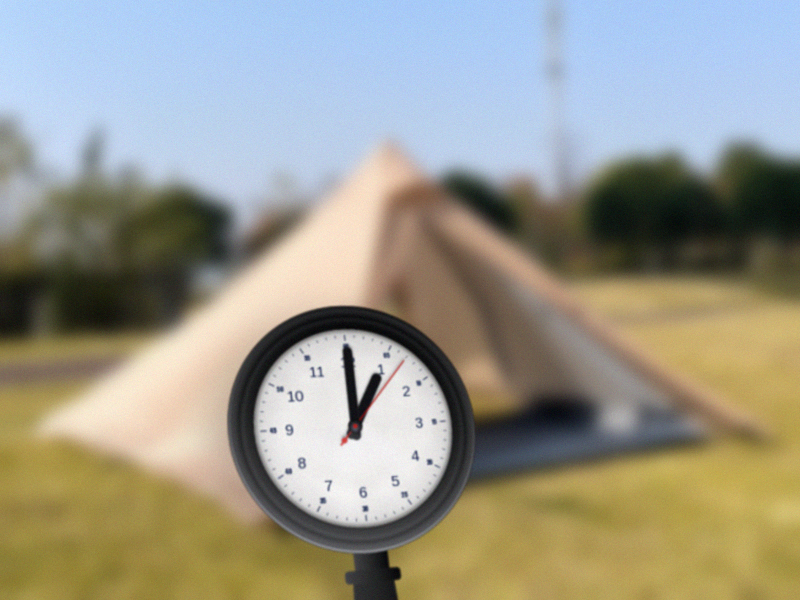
1h00m07s
